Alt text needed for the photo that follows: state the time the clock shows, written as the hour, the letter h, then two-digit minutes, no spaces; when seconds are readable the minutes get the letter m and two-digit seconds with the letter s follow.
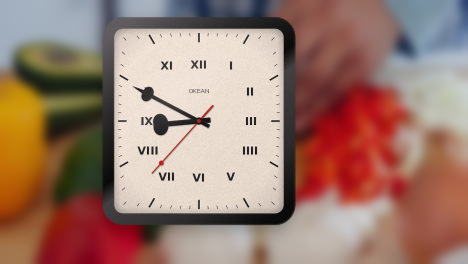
8h49m37s
